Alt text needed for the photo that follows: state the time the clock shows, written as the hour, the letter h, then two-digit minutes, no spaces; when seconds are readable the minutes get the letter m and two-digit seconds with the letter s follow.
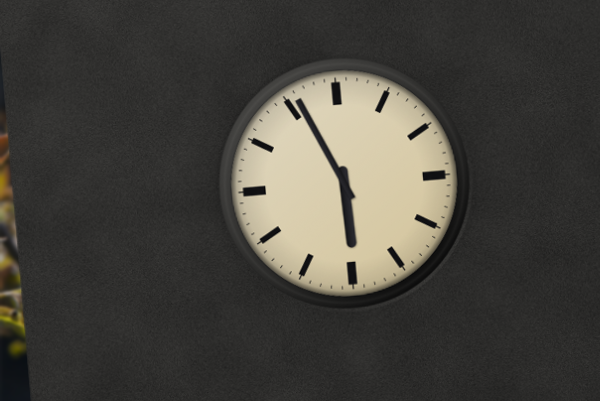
5h56
